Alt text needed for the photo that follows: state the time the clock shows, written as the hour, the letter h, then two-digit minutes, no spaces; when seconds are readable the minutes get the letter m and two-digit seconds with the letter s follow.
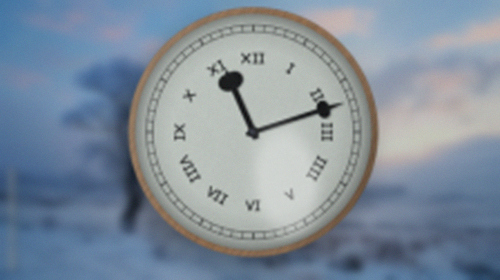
11h12
